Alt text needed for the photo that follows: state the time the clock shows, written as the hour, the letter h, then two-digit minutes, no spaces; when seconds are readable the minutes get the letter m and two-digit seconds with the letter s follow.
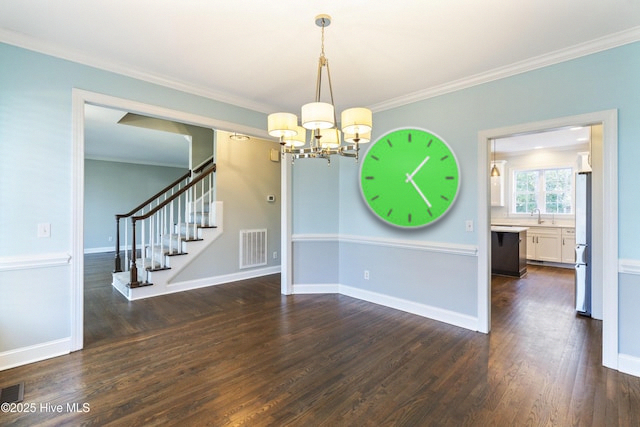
1h24
